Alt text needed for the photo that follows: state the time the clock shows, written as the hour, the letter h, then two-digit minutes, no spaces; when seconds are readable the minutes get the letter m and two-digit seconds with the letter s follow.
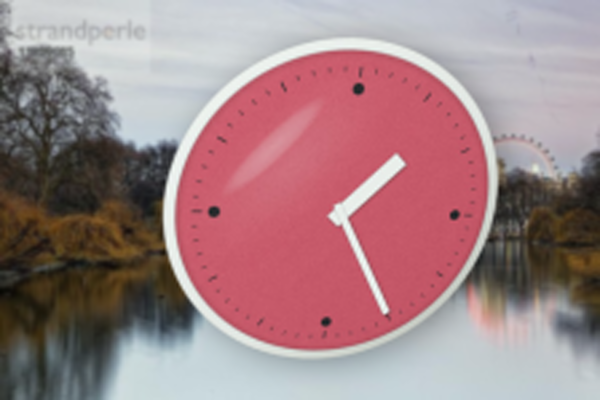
1h25
